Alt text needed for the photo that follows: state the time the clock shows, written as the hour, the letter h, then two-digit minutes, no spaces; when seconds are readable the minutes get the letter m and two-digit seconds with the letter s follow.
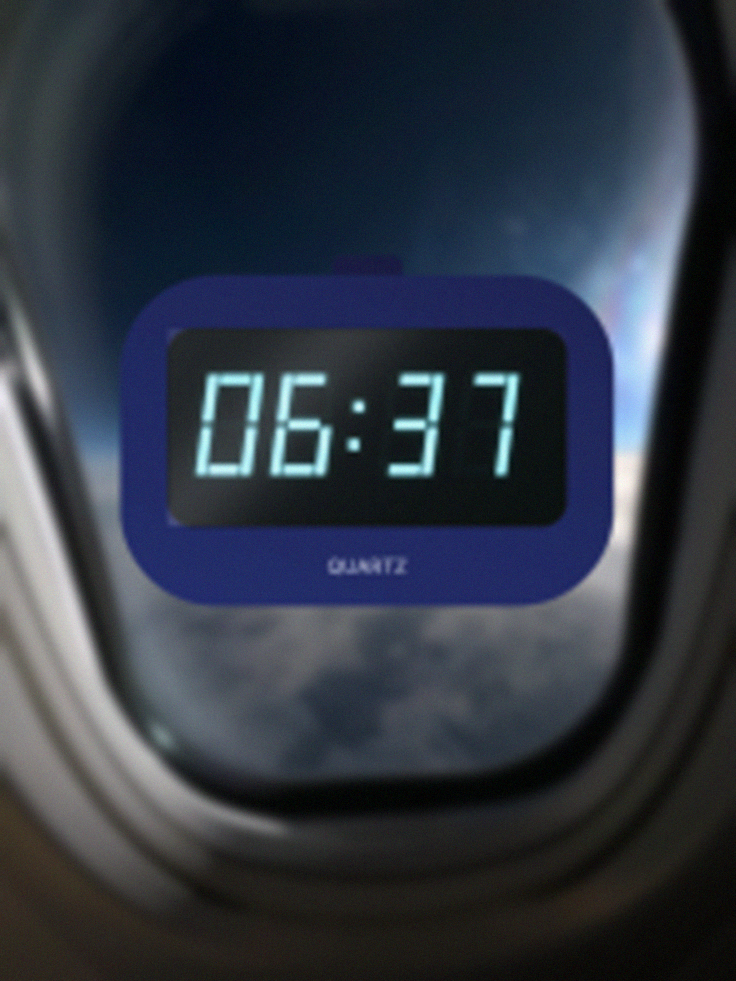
6h37
